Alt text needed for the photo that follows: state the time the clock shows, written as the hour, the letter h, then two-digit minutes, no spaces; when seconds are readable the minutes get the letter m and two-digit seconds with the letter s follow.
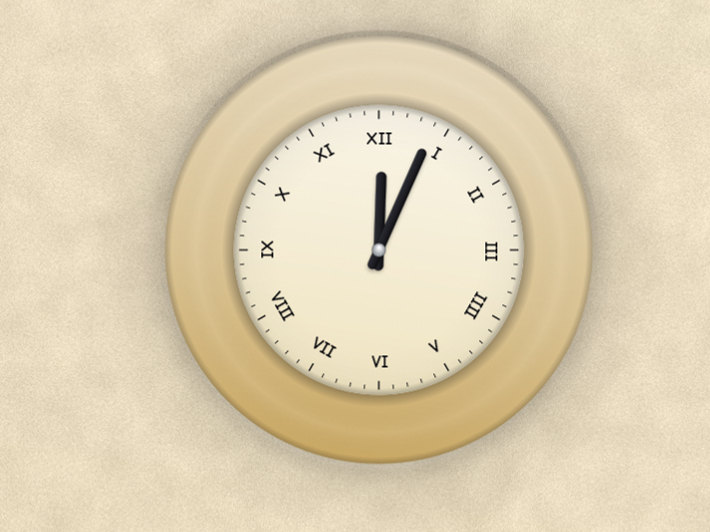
12h04
